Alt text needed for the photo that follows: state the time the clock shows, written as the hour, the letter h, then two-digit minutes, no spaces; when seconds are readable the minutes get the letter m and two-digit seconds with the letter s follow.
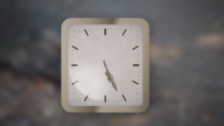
5h26
